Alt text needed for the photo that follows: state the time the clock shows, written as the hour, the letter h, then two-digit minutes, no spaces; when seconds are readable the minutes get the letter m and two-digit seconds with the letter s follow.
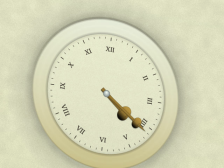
4h21
